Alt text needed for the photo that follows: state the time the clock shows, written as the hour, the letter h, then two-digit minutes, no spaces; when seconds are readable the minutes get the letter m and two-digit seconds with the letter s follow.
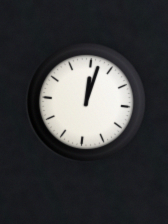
12h02
